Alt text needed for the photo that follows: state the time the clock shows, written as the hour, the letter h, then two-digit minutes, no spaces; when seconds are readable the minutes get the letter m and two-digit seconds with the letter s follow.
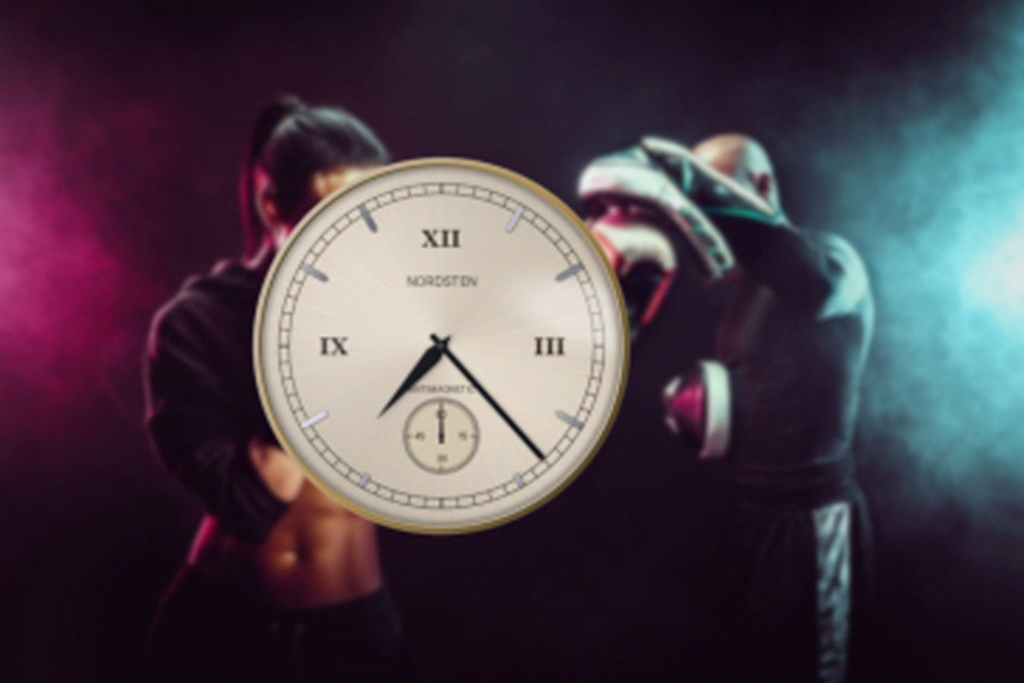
7h23
